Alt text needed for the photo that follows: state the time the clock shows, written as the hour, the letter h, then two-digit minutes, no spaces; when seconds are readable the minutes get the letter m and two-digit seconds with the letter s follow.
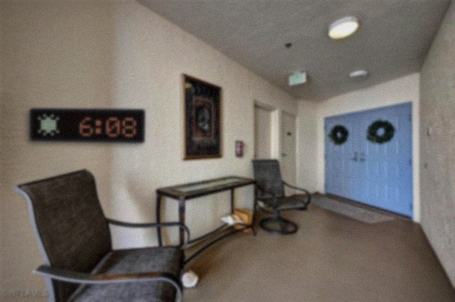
6h08
